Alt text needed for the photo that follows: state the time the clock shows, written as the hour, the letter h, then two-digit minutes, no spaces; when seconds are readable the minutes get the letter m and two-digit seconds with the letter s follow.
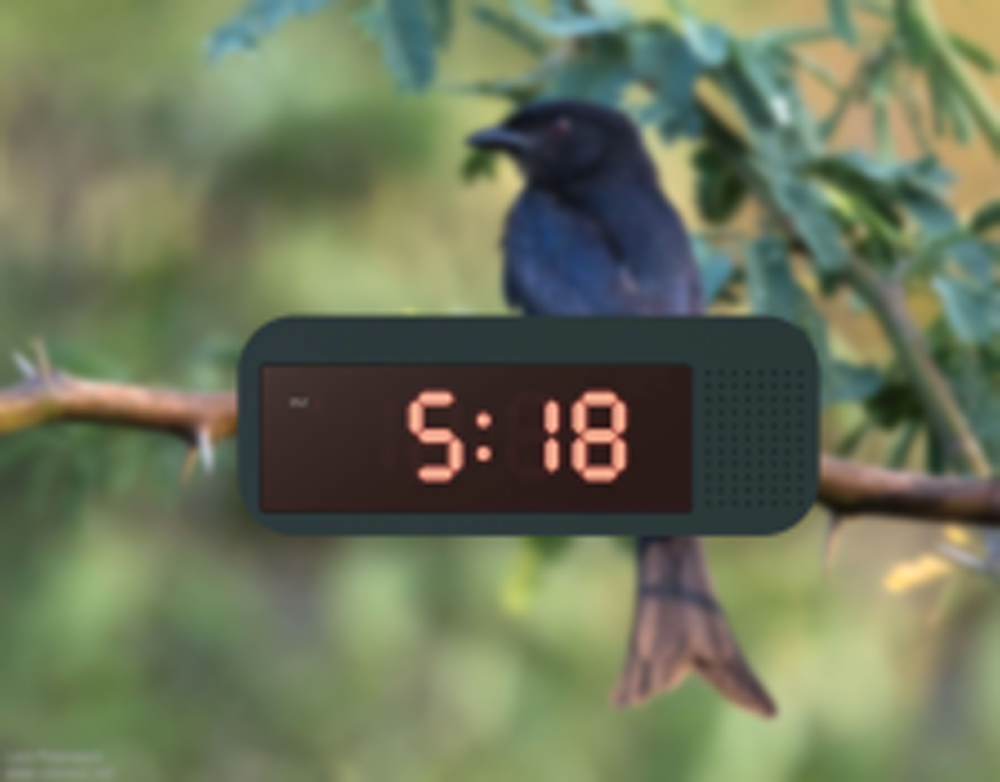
5h18
